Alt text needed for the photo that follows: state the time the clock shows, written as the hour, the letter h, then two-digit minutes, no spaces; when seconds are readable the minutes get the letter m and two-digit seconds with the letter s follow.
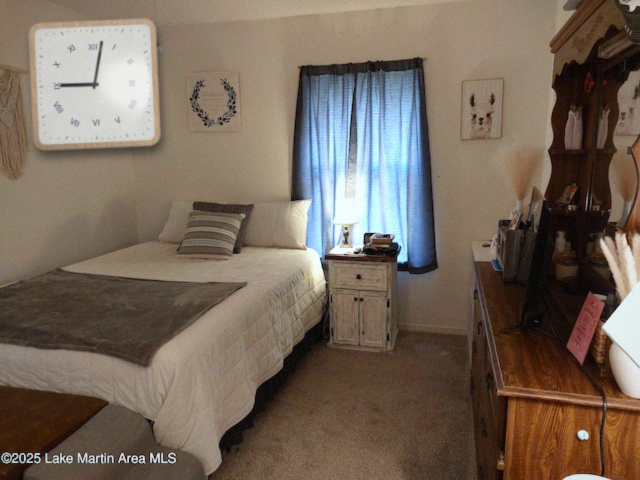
9h02
